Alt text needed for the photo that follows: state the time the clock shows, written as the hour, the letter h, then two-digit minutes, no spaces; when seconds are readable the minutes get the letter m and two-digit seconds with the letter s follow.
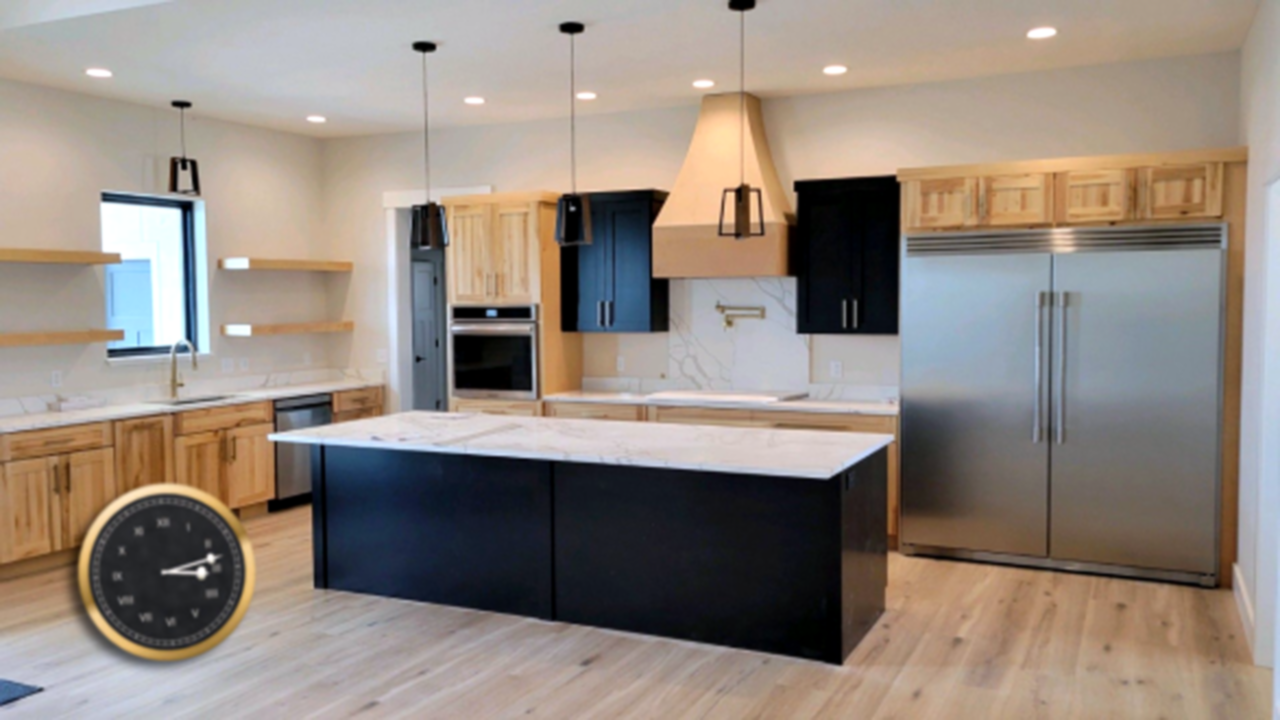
3h13
